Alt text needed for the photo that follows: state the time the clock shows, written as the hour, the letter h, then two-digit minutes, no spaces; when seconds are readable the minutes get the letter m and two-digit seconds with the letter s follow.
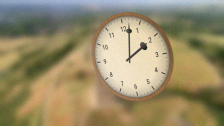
2h02
